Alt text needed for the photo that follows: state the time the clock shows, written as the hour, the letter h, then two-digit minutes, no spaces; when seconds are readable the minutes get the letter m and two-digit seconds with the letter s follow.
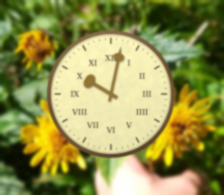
10h02
